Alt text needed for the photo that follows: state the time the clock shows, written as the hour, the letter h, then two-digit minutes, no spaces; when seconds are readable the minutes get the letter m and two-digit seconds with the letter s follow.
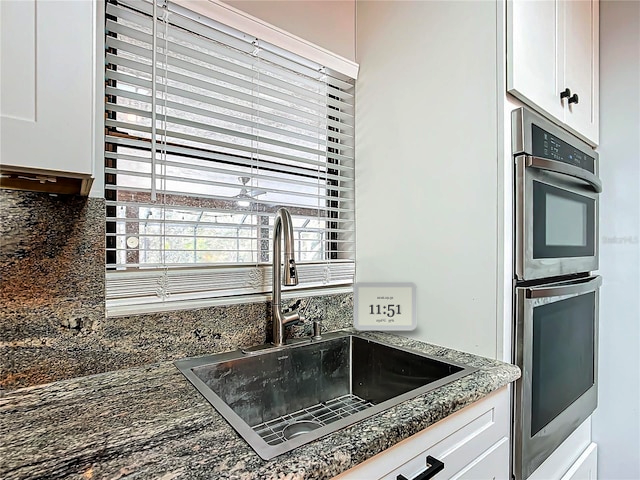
11h51
